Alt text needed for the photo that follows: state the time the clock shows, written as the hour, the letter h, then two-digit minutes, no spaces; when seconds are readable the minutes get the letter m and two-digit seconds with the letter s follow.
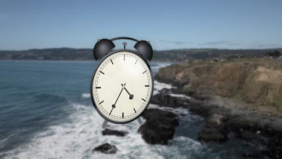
4h35
